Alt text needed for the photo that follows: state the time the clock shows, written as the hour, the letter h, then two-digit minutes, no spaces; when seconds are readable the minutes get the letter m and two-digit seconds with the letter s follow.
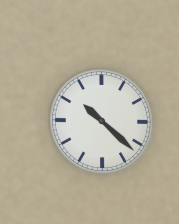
10h22
